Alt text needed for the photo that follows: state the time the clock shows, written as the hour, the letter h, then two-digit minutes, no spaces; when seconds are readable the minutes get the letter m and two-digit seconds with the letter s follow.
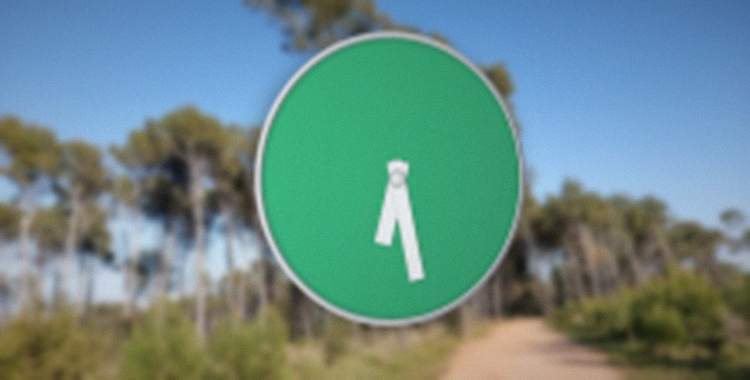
6h28
